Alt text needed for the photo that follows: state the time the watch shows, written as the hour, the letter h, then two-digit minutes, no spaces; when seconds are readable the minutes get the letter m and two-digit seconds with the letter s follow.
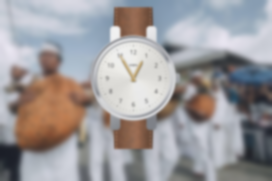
12h55
